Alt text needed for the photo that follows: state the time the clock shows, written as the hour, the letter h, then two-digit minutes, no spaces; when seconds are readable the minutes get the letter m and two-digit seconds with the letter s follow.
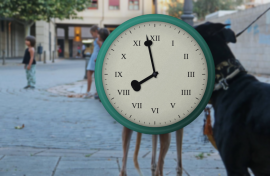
7h58
